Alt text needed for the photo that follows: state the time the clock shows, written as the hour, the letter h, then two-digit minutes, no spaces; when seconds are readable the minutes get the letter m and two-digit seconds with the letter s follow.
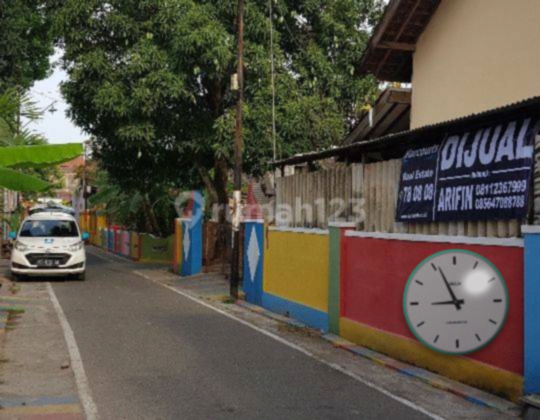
8h56
